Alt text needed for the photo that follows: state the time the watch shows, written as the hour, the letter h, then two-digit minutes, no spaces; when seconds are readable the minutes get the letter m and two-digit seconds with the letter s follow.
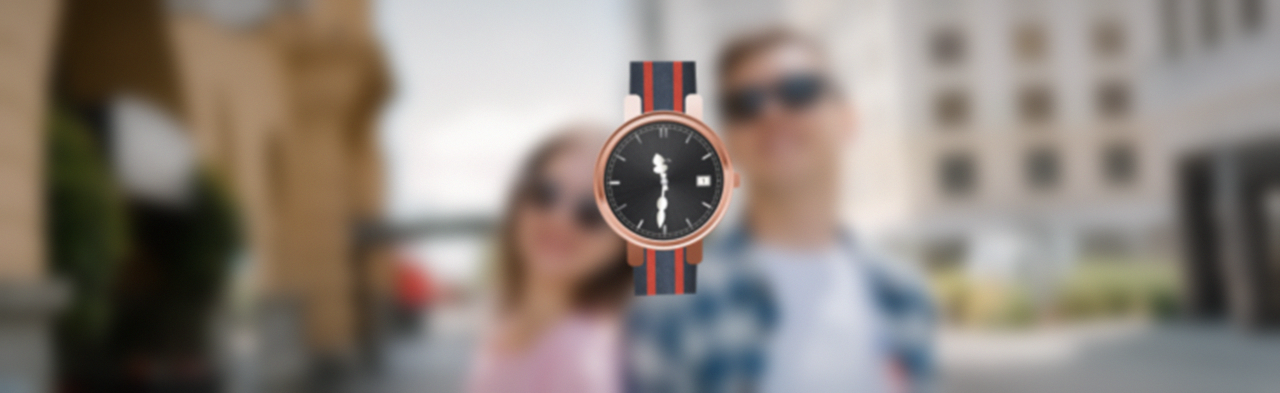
11h31
